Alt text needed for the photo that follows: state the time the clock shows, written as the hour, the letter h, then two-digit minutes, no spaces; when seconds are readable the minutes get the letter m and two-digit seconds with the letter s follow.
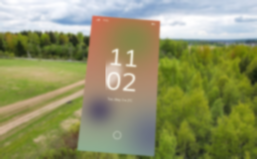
11h02
